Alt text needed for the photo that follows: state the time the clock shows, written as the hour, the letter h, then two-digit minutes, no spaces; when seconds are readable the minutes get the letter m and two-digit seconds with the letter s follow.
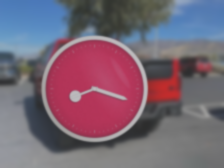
8h18
